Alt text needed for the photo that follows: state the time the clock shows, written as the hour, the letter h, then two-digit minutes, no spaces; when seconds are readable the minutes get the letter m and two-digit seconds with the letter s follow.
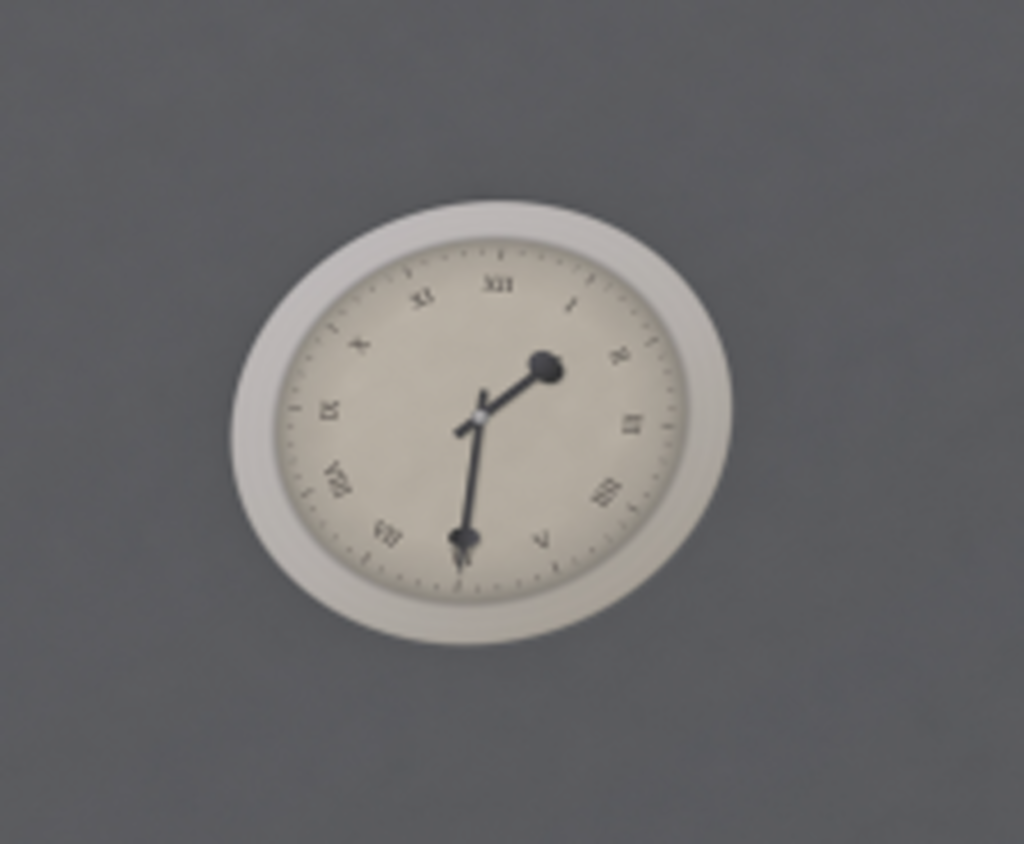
1h30
